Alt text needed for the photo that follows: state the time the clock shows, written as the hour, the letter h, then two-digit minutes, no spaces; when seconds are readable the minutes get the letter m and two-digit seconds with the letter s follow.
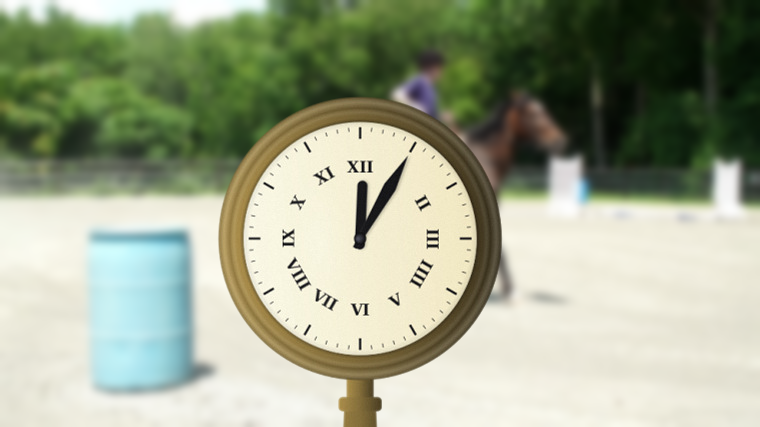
12h05
